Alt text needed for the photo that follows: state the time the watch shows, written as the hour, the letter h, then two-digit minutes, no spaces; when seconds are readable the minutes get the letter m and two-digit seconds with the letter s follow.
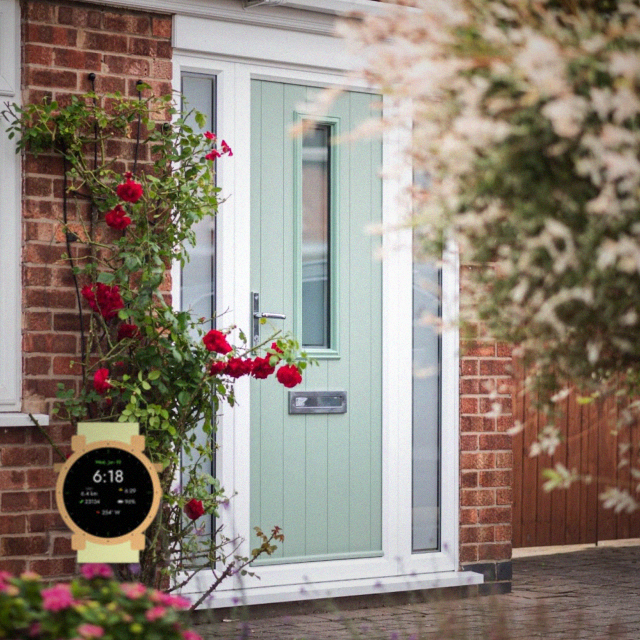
6h18
